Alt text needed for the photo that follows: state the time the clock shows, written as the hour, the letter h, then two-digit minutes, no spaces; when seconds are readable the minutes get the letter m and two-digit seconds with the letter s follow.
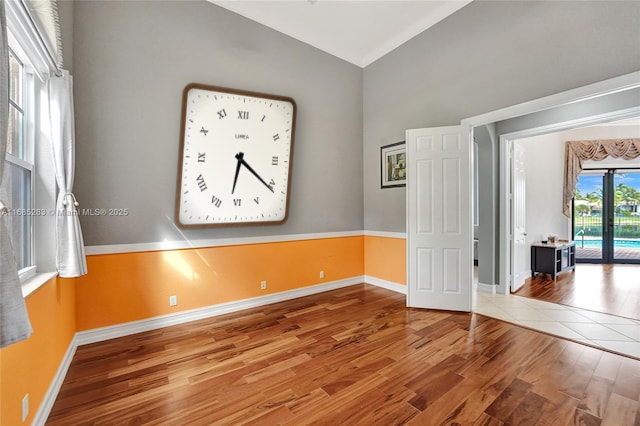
6h21
